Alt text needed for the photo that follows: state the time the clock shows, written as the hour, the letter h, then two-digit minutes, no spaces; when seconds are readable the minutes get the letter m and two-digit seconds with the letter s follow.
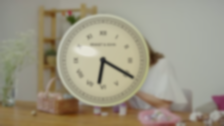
6h20
